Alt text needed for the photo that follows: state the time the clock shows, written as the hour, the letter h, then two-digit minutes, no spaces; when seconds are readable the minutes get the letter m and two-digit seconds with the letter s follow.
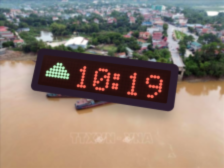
10h19
